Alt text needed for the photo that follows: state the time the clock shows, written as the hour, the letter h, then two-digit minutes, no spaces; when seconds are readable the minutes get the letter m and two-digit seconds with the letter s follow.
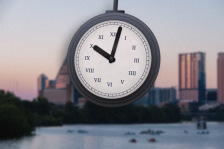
10h02
